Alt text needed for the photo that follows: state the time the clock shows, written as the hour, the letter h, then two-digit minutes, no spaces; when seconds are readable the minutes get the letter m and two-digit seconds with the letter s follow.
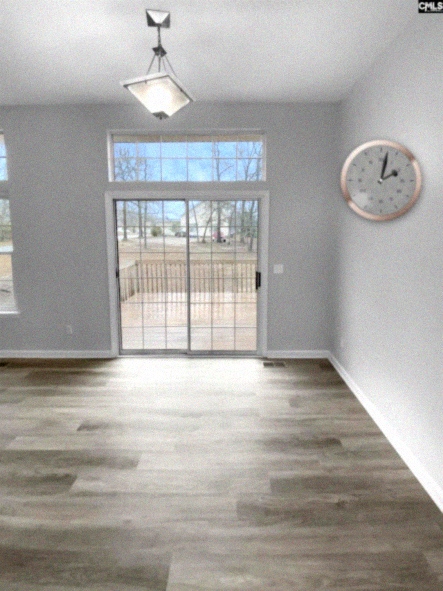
2h02
